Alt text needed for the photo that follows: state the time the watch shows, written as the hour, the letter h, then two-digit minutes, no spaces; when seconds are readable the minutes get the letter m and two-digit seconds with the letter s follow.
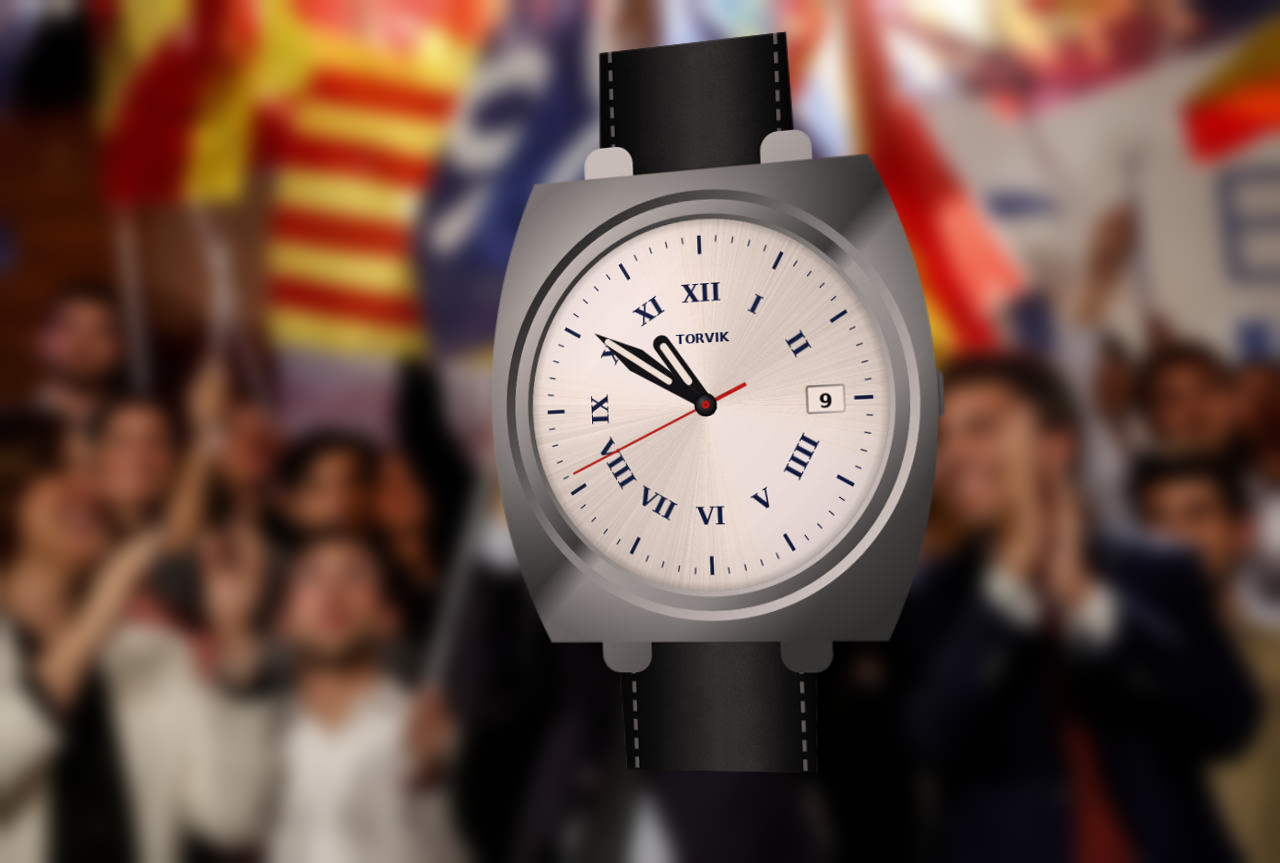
10h50m41s
